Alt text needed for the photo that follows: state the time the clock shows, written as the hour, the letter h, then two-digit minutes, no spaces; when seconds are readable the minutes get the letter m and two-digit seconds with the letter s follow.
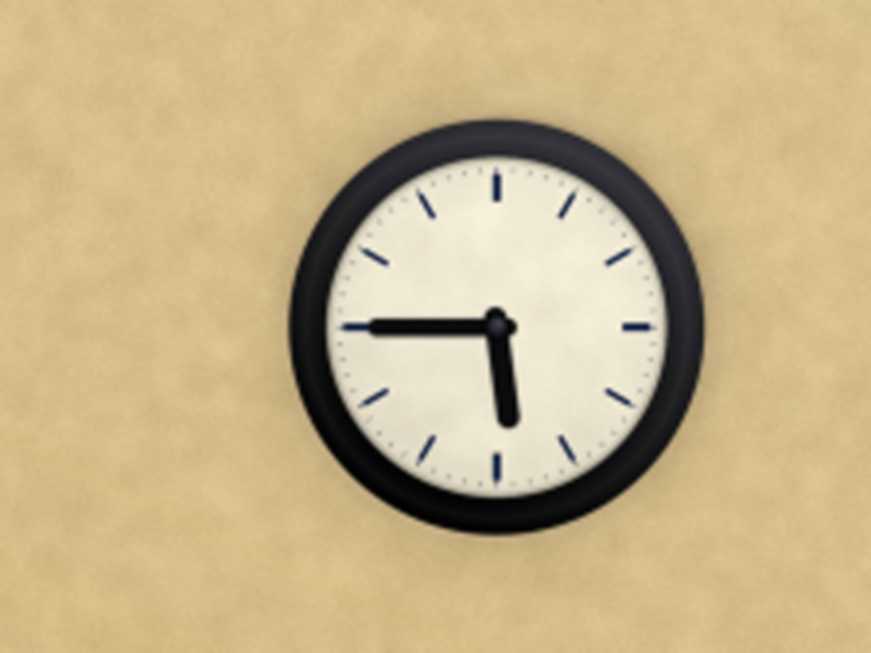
5h45
